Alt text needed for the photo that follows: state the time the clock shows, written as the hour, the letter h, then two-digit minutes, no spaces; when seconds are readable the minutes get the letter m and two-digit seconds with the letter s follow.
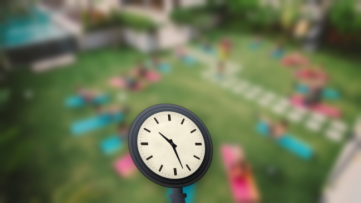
10h27
